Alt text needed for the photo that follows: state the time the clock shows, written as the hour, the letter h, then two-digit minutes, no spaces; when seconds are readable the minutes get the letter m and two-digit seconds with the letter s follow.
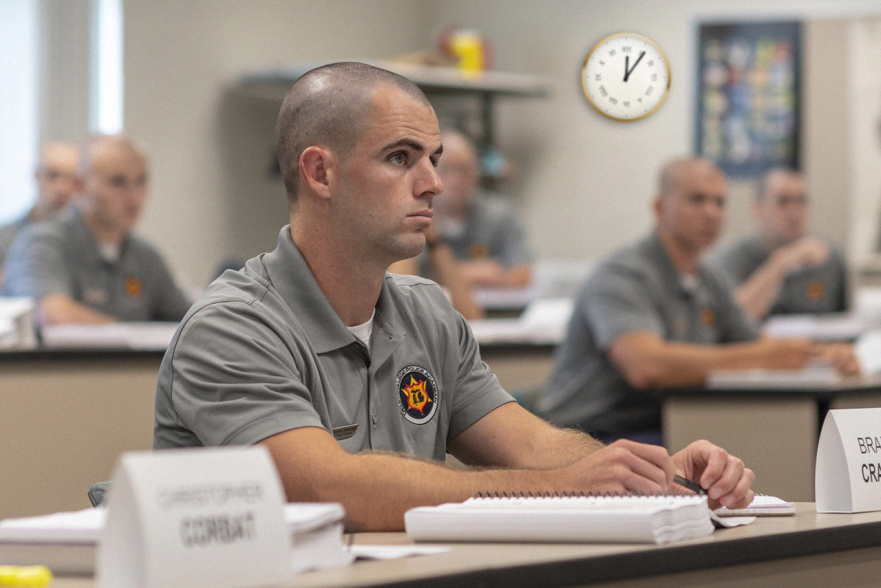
12h06
